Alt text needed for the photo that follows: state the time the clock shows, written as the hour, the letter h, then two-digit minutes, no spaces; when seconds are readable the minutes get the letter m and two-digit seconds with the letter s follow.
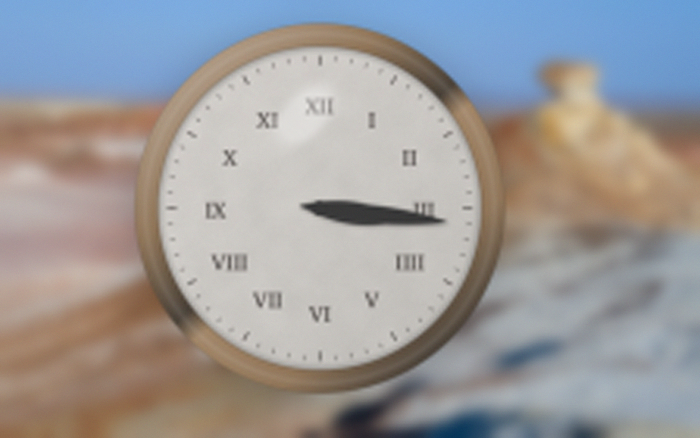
3h16
